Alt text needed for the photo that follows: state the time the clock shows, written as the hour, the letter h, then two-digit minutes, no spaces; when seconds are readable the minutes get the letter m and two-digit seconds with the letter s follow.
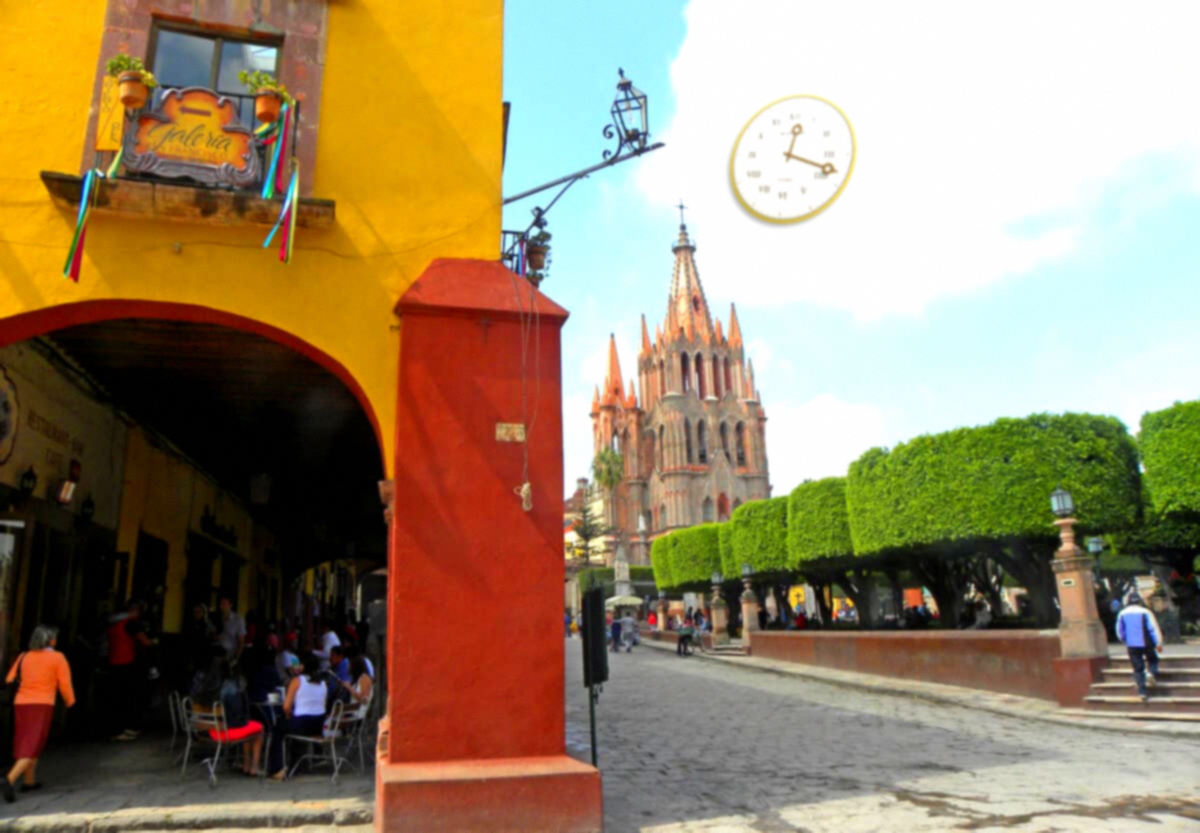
12h18
